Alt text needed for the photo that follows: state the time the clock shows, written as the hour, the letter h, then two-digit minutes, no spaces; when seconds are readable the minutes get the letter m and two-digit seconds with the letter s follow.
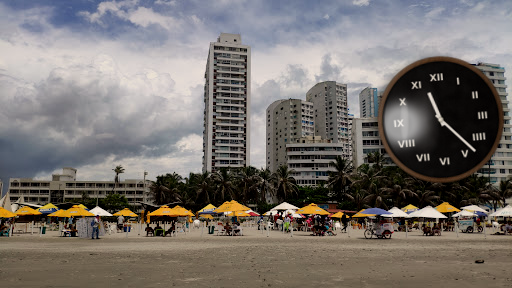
11h23
